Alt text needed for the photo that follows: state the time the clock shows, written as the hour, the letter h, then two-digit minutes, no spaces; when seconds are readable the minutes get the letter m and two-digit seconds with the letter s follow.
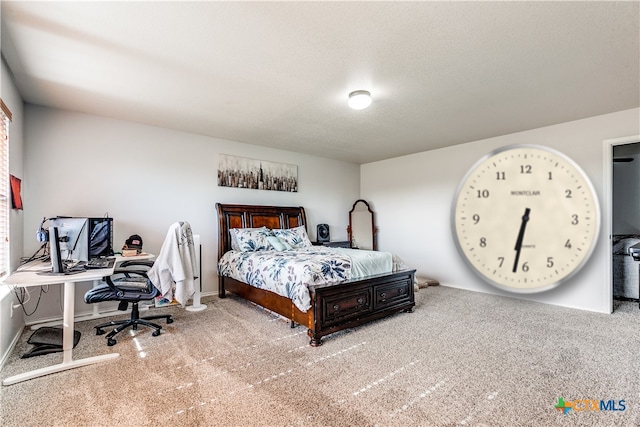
6h32
